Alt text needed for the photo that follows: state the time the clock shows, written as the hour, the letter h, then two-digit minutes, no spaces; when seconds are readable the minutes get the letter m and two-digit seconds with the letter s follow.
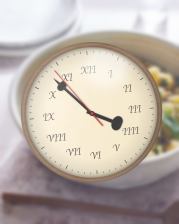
3h52m54s
